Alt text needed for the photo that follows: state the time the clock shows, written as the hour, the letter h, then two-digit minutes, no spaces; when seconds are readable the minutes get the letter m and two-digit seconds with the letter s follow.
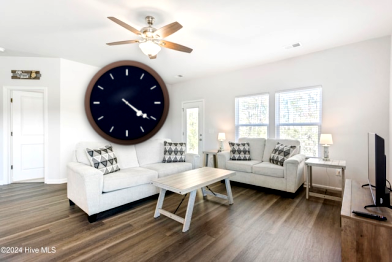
4h21
